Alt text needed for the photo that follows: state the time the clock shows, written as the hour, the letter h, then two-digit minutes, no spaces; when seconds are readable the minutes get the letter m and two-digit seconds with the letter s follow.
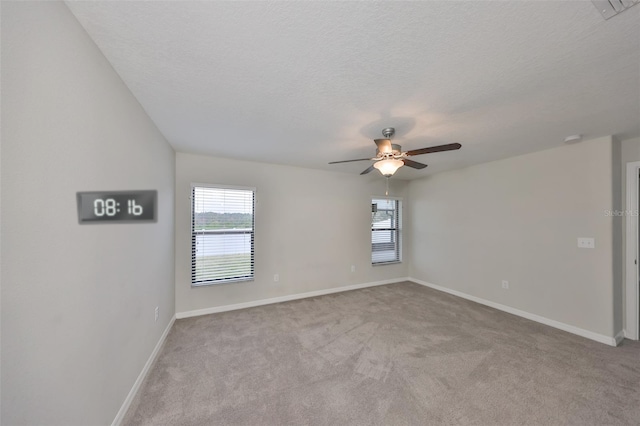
8h16
